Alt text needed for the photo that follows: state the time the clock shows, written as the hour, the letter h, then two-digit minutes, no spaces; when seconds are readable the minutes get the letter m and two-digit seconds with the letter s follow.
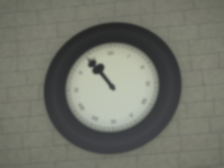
10h54
